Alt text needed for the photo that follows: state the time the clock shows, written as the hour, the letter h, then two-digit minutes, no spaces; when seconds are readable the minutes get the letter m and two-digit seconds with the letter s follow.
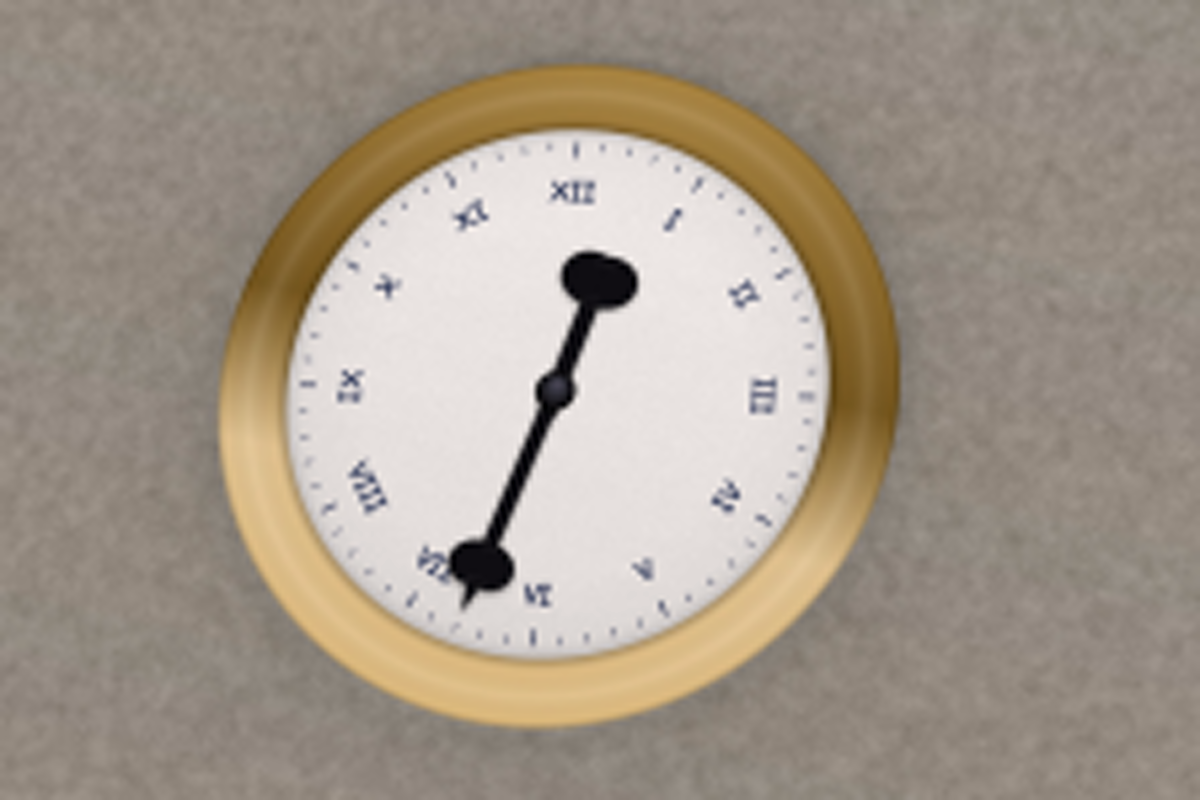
12h33
